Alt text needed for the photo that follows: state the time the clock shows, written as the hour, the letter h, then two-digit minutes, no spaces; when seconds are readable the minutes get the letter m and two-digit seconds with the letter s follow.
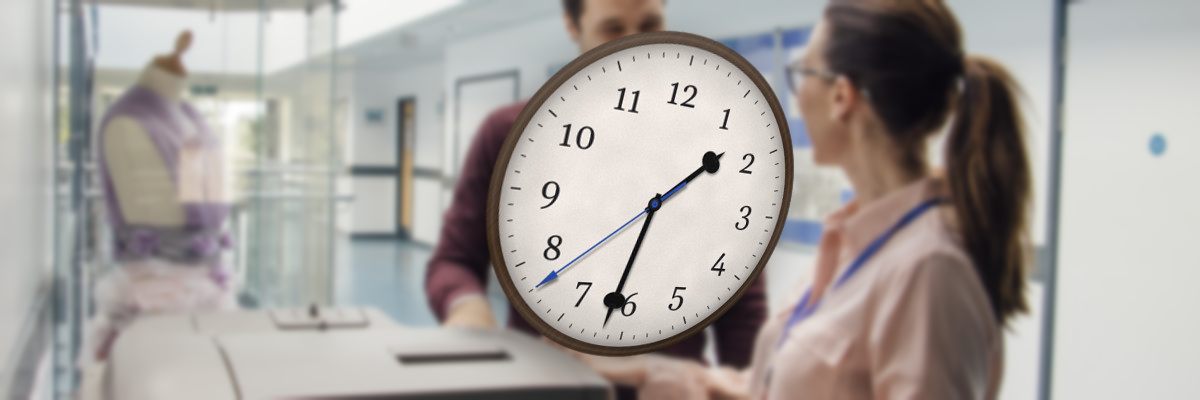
1h31m38s
